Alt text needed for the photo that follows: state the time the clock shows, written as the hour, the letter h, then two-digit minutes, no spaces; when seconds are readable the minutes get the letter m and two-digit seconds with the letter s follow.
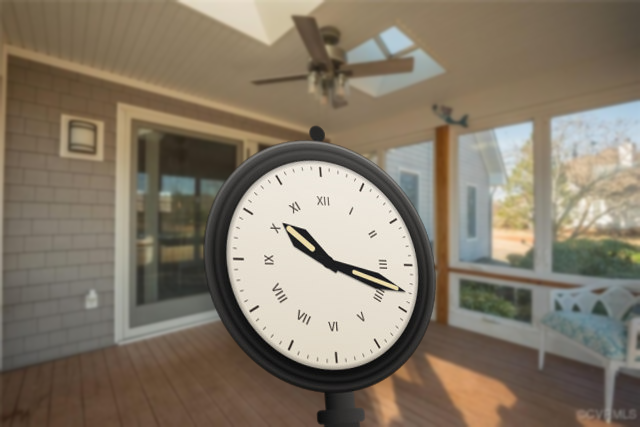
10h18
